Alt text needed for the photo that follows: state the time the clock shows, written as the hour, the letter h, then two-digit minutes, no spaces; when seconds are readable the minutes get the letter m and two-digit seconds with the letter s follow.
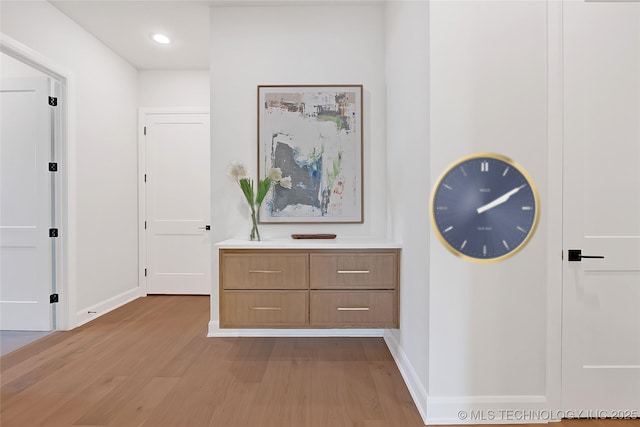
2h10
